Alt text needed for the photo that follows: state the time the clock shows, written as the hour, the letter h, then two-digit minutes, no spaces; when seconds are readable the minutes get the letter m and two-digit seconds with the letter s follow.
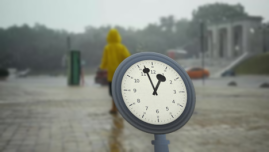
12h57
